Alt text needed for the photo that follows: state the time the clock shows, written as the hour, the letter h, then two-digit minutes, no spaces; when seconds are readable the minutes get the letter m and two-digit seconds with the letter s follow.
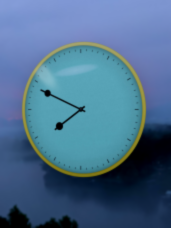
7h49
